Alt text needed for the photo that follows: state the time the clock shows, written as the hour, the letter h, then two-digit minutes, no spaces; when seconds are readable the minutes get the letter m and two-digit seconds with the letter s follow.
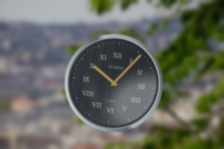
10h06
